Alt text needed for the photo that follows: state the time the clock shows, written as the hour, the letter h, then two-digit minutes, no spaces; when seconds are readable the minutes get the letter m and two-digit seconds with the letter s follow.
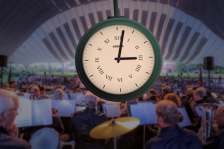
3h02
